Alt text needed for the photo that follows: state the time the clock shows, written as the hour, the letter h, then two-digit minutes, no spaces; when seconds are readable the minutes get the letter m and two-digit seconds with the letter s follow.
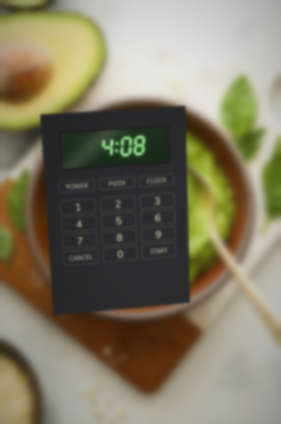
4h08
